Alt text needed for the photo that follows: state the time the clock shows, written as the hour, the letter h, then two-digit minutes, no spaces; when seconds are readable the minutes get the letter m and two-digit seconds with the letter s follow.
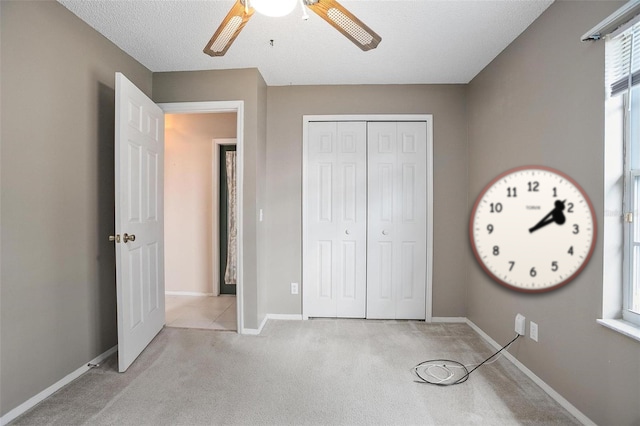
2h08
